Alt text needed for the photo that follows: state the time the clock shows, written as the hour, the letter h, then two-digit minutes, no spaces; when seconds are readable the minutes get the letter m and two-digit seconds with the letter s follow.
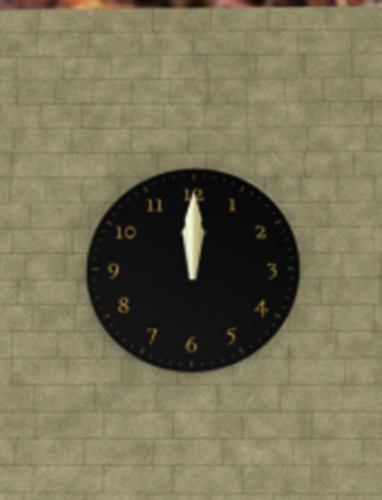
12h00
